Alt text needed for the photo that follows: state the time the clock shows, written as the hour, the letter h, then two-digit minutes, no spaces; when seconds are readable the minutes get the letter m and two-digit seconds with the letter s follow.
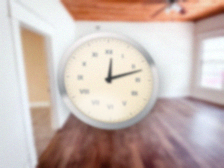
12h12
